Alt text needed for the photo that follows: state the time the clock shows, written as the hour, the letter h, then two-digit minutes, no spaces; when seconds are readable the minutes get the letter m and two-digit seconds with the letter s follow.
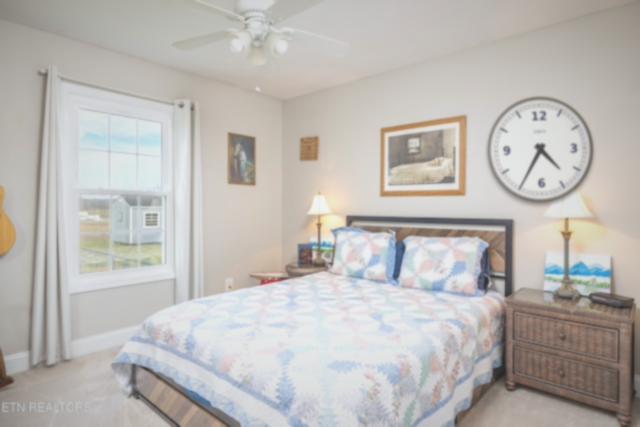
4h35
